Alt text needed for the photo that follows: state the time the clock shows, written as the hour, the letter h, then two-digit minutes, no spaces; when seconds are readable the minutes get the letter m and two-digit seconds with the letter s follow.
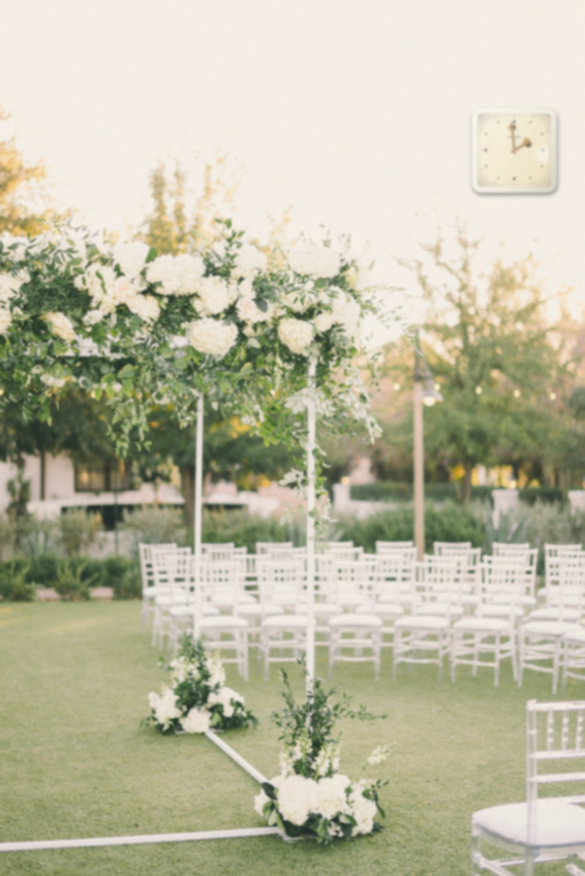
1h59
